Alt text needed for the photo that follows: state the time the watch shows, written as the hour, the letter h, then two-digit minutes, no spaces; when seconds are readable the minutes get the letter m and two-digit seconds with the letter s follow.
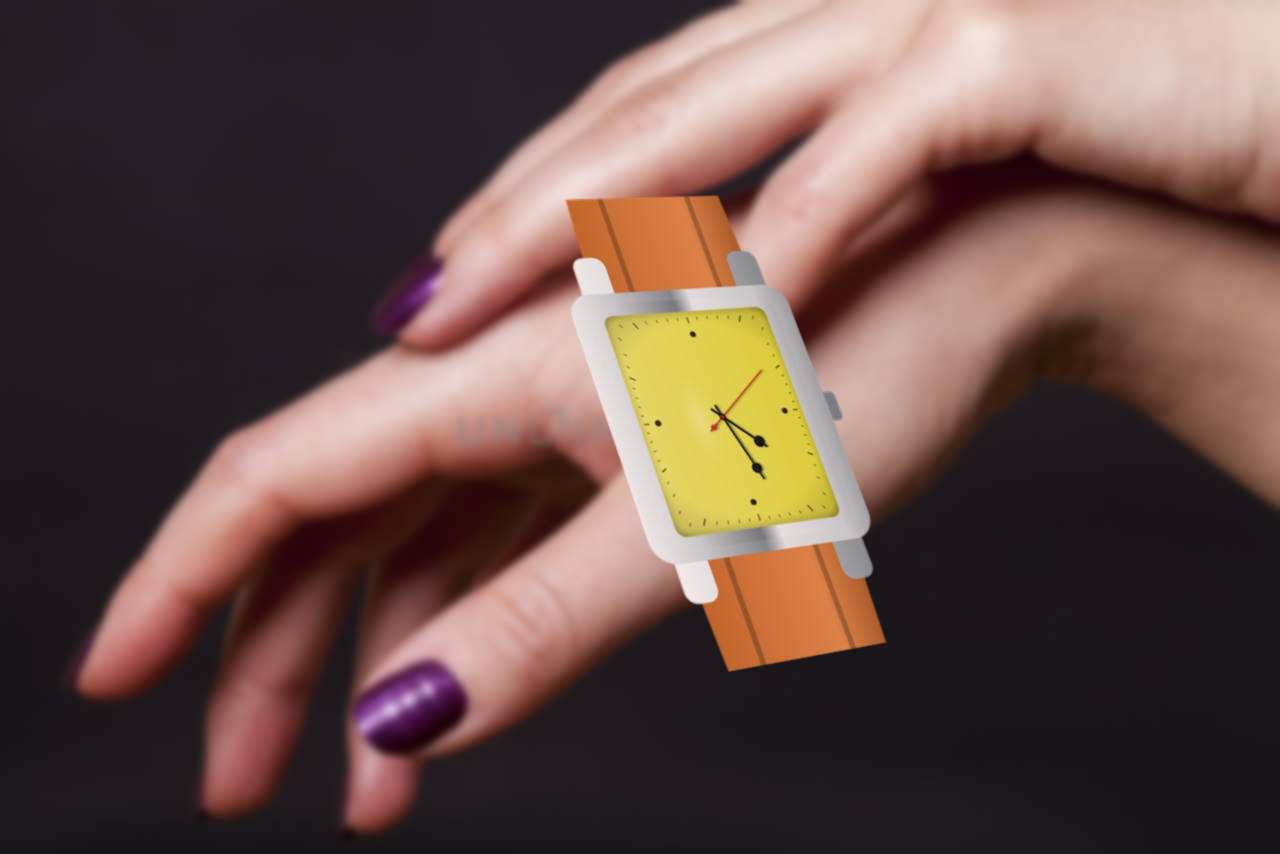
4h27m09s
